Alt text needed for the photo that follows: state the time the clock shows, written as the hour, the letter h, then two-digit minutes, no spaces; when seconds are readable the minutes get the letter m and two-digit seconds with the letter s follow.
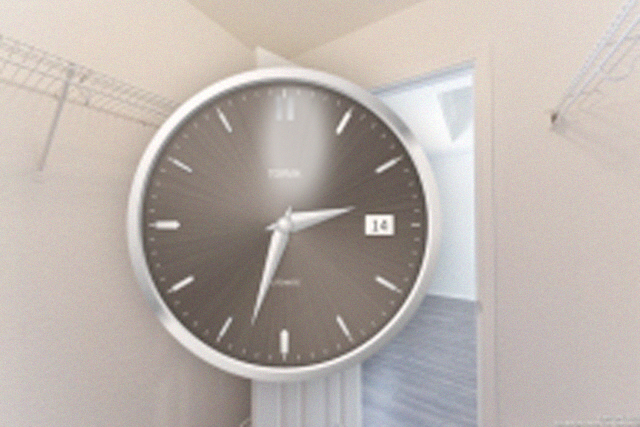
2h33
